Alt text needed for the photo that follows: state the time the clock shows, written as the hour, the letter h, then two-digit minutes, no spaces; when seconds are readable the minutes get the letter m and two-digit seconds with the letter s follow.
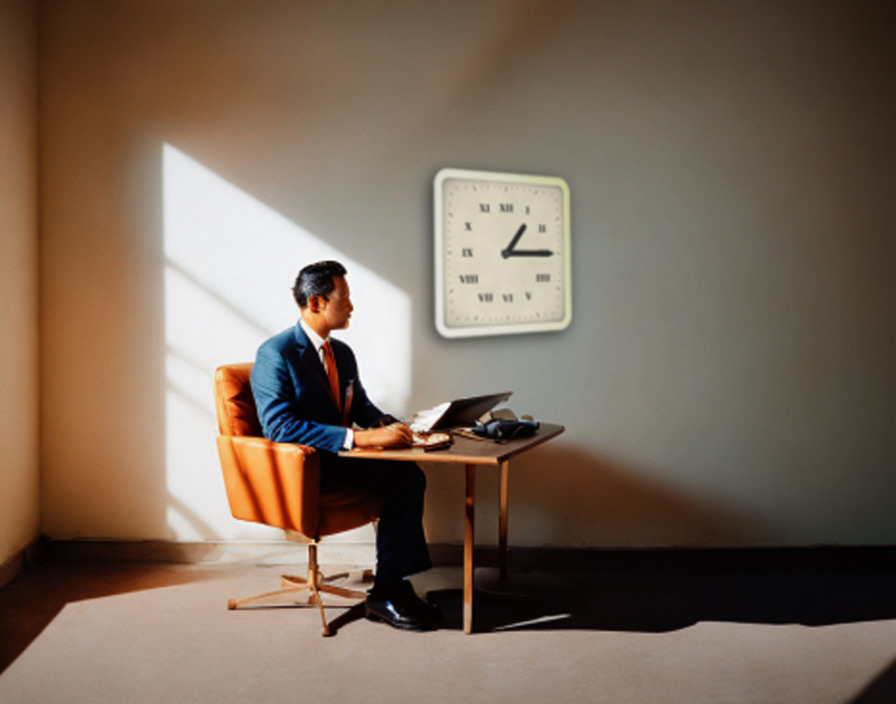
1h15
